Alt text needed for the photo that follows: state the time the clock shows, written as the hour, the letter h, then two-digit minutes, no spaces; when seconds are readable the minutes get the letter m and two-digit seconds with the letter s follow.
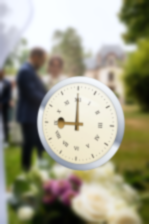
9h00
